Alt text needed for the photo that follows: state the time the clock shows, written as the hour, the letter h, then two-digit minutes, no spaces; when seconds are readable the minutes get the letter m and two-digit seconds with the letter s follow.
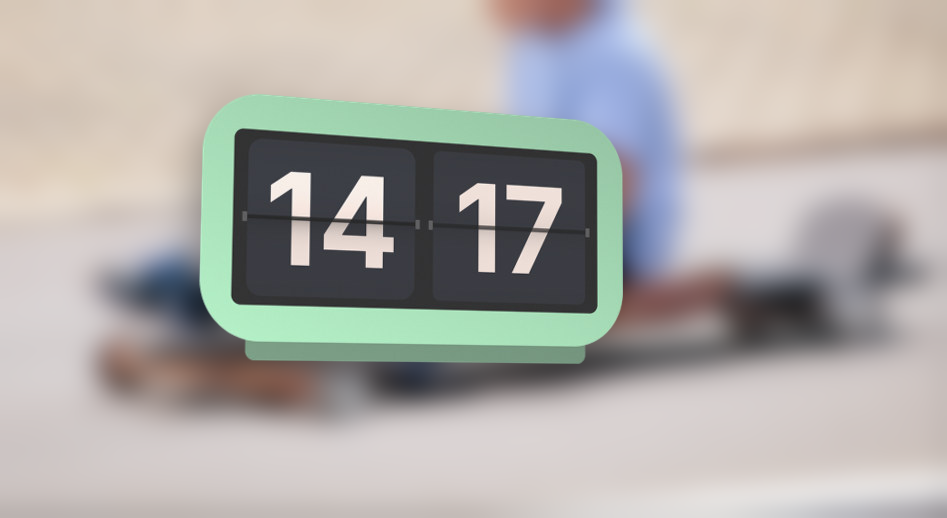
14h17
